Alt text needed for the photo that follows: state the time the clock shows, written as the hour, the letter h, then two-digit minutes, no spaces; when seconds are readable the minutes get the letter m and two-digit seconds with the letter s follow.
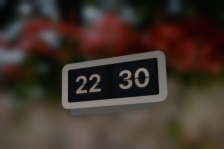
22h30
